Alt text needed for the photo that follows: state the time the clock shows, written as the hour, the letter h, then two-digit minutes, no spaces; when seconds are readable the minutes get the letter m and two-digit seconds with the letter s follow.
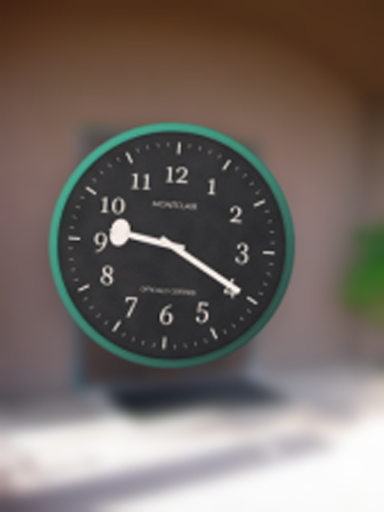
9h20
